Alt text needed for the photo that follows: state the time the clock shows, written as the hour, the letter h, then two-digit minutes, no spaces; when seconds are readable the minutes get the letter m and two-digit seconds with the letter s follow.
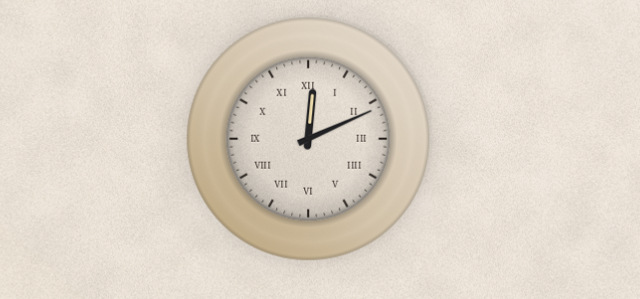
12h11
